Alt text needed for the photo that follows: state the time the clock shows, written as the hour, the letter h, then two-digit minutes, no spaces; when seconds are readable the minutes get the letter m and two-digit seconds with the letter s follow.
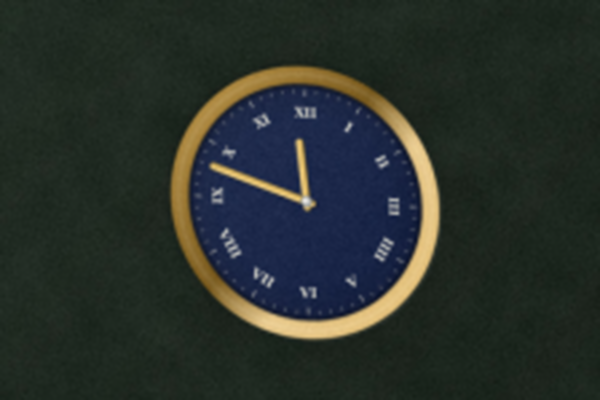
11h48
